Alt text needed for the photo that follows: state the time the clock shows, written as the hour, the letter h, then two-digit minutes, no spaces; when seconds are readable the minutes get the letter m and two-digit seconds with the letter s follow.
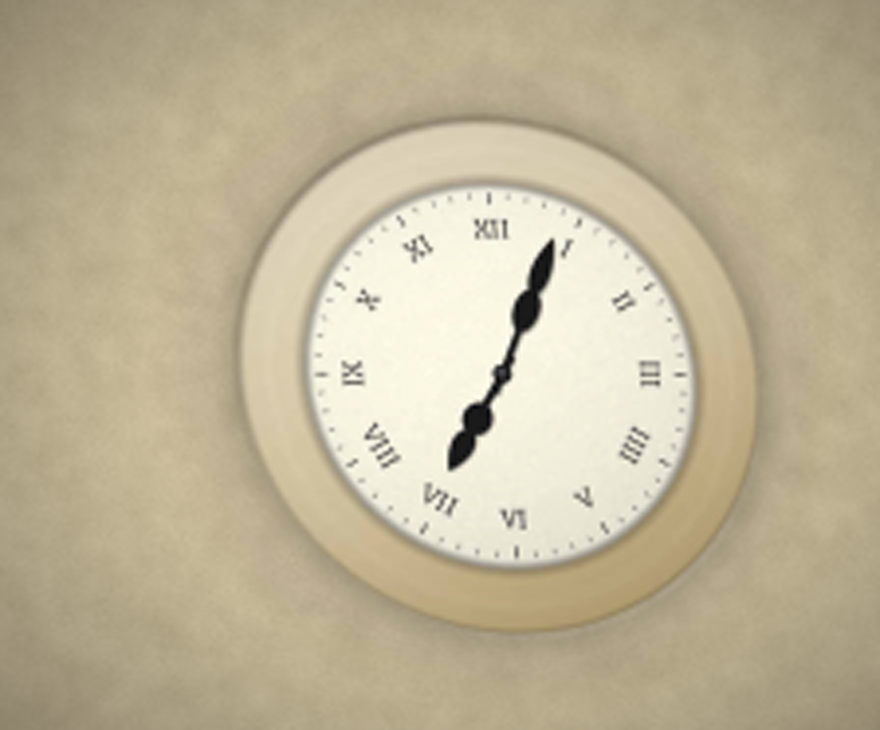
7h04
